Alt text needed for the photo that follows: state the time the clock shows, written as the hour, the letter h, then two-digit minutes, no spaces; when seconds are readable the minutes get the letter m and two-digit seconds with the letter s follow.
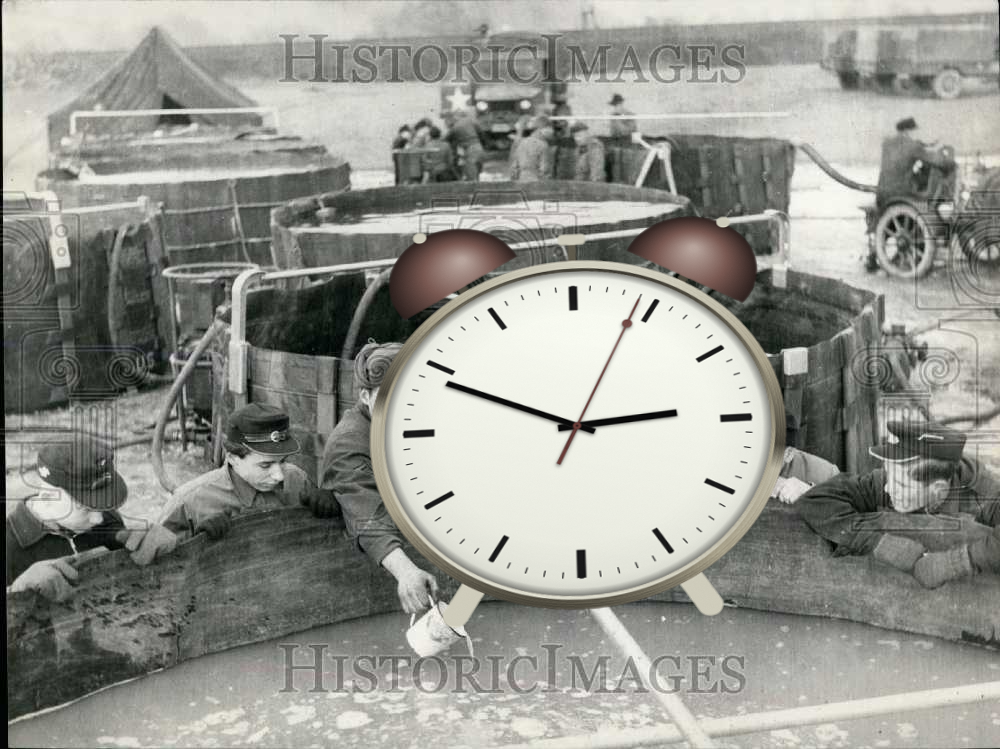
2h49m04s
